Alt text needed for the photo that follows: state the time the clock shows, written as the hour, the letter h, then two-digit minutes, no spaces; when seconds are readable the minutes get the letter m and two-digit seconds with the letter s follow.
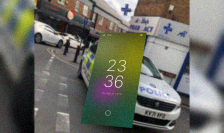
23h36
